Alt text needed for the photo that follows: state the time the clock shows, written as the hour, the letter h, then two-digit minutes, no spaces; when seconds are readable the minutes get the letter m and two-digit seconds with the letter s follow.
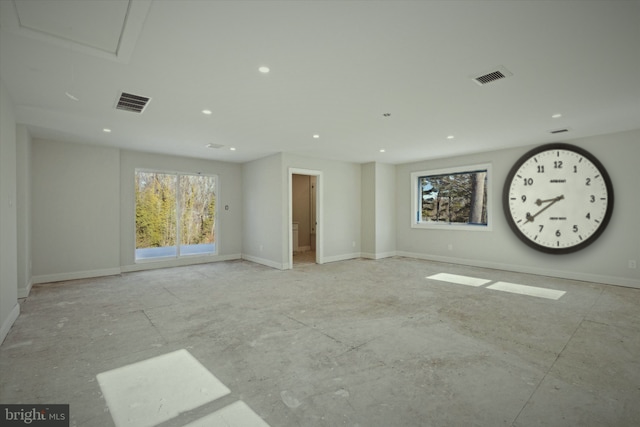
8h39
